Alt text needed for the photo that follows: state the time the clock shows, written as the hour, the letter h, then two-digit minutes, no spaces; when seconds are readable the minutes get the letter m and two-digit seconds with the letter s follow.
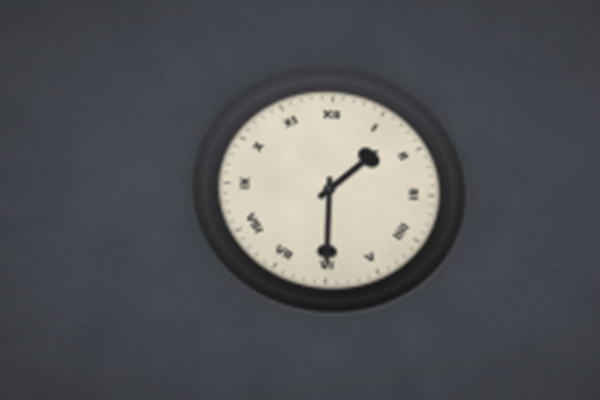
1h30
